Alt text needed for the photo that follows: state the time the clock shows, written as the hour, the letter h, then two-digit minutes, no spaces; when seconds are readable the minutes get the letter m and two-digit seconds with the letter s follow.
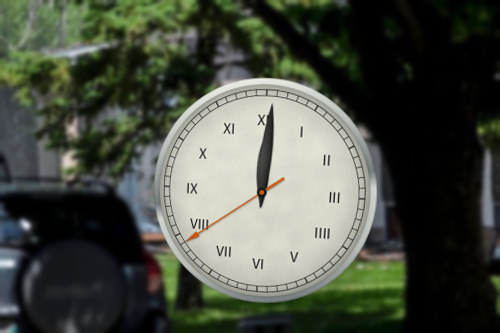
12h00m39s
